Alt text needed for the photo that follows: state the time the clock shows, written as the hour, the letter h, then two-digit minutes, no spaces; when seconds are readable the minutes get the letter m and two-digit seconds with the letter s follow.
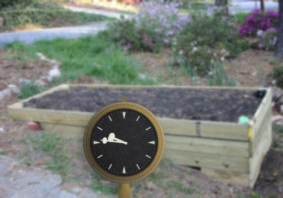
9h46
